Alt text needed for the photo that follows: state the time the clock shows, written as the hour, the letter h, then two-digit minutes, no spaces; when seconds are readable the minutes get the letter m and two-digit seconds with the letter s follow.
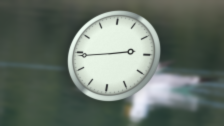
2h44
